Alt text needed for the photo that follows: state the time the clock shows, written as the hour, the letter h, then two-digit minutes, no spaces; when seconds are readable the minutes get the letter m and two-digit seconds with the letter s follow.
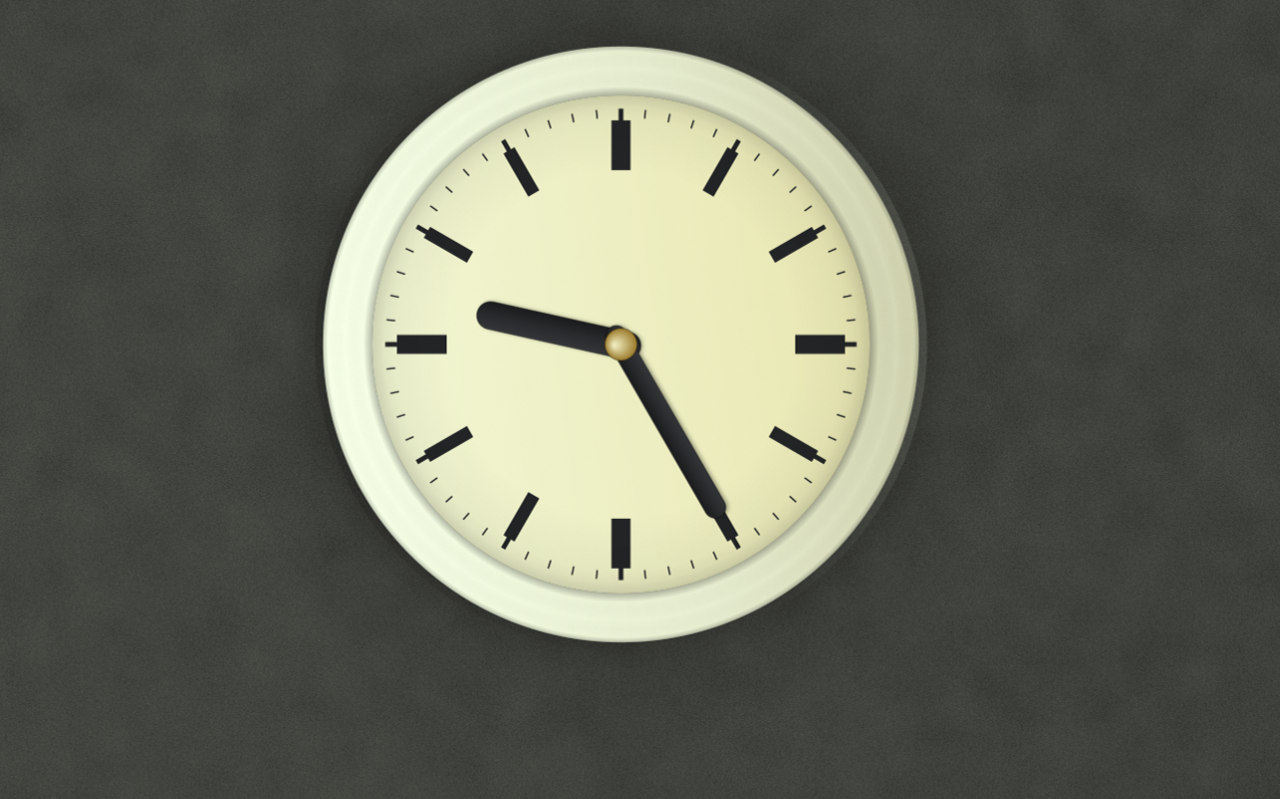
9h25
